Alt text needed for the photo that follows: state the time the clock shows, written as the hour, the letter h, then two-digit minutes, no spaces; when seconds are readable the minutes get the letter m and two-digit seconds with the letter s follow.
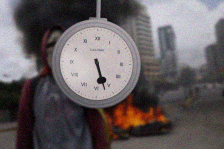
5h27
